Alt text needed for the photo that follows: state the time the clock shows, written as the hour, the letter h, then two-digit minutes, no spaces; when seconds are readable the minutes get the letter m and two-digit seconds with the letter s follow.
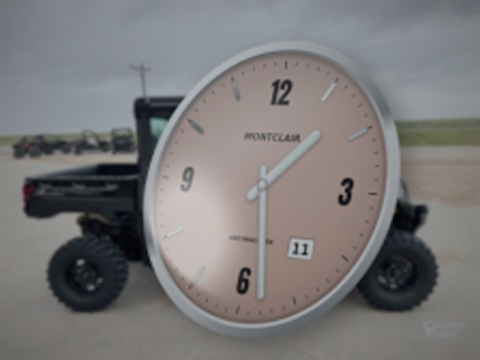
1h28
